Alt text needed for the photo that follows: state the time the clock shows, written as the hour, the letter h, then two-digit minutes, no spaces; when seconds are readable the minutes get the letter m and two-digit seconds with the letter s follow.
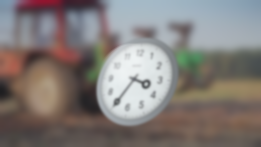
3h35
